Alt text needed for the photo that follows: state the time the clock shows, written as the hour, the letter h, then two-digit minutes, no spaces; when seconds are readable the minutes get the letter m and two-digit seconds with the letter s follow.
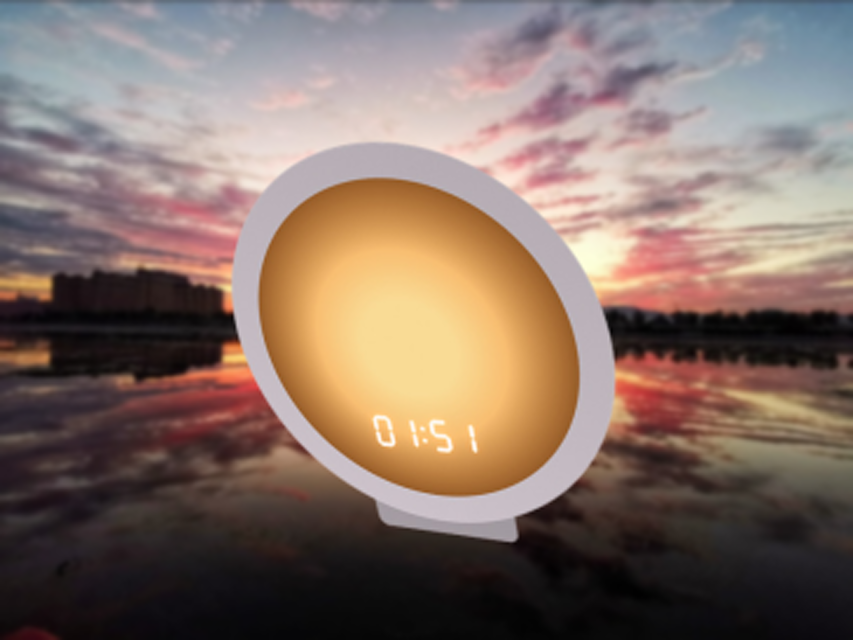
1h51
